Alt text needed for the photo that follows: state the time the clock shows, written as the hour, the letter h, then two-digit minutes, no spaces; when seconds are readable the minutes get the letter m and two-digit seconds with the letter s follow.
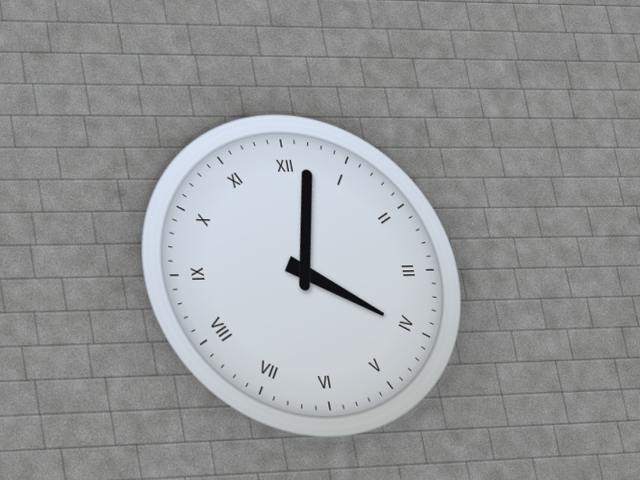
4h02
